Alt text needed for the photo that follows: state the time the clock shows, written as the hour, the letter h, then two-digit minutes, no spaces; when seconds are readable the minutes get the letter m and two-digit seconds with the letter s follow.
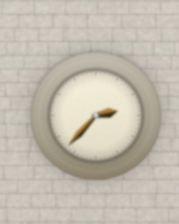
2h37
